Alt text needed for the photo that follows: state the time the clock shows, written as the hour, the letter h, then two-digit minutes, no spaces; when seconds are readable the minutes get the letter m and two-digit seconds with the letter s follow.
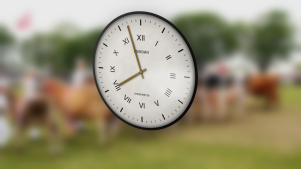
7h57
